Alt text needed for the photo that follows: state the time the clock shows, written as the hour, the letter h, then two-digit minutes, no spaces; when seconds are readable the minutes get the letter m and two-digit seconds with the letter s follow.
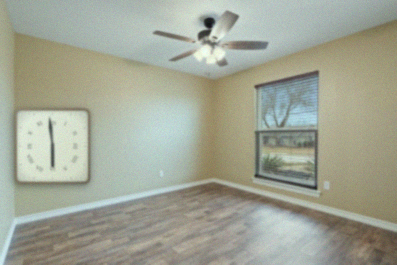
5h59
